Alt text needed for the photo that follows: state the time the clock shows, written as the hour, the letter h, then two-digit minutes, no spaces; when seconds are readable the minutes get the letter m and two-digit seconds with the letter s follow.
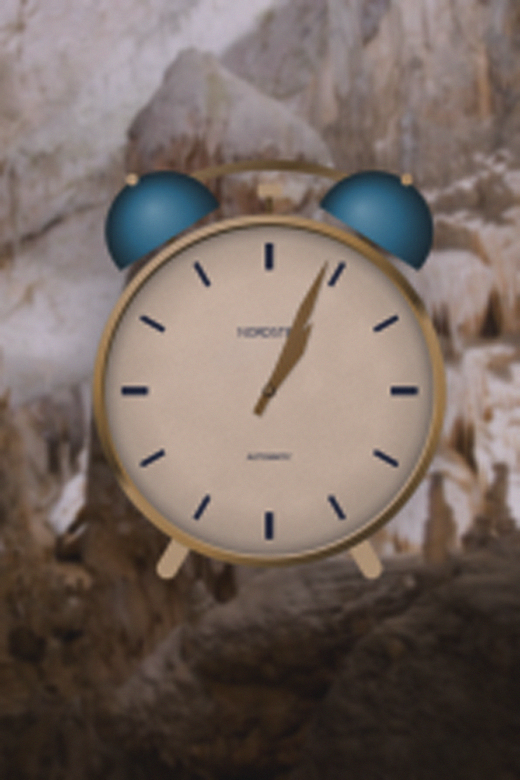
1h04
